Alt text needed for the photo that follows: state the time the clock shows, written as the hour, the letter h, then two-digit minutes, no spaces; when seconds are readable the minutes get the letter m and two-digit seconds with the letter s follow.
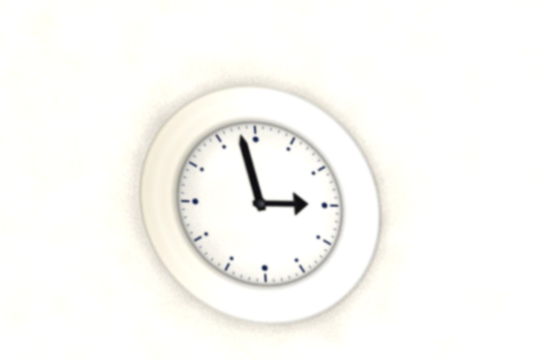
2h58
